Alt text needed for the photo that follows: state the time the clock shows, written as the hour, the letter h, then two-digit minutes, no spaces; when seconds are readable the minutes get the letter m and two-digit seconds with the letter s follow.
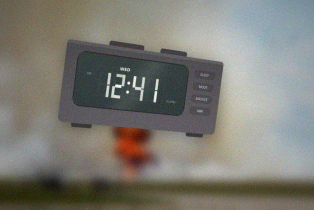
12h41
